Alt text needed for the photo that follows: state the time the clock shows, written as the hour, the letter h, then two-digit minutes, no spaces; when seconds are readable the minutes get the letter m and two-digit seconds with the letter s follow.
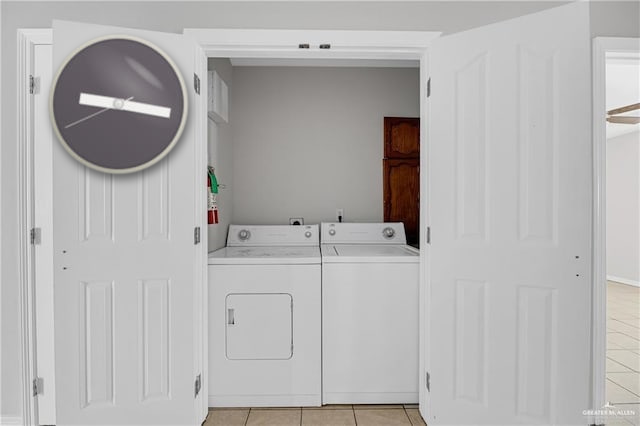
9h16m41s
